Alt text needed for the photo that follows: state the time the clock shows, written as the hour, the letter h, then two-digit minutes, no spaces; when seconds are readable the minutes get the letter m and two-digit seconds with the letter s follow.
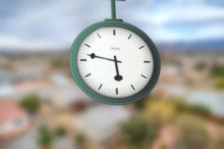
5h47
